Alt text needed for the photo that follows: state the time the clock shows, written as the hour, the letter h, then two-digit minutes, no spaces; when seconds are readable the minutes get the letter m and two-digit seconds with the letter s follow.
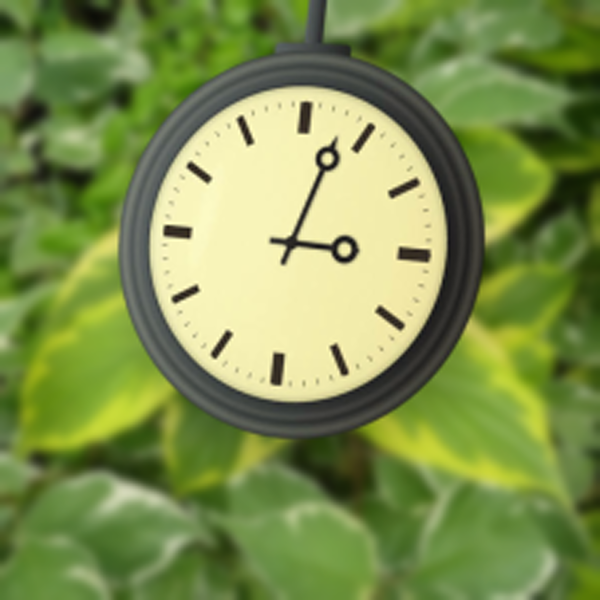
3h03
